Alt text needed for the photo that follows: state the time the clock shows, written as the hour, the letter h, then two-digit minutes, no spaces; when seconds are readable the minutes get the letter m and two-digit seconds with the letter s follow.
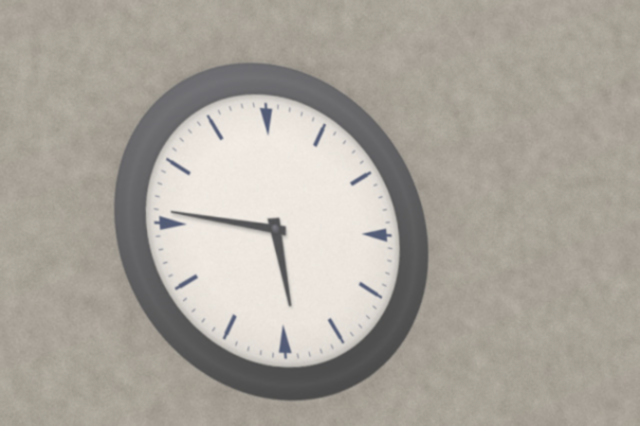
5h46
